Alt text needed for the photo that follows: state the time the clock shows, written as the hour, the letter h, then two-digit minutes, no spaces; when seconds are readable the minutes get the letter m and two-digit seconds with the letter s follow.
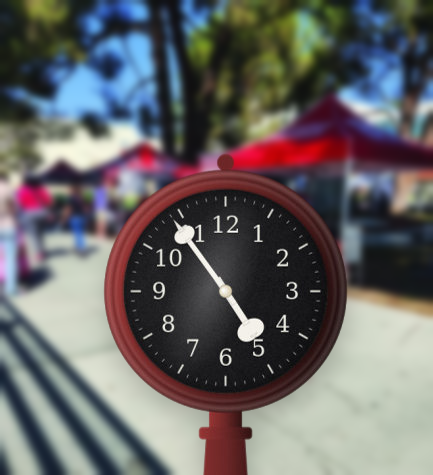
4h54
